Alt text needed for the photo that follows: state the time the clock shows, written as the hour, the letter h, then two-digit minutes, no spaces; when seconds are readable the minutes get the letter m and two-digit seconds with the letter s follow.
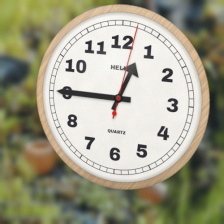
12h45m02s
